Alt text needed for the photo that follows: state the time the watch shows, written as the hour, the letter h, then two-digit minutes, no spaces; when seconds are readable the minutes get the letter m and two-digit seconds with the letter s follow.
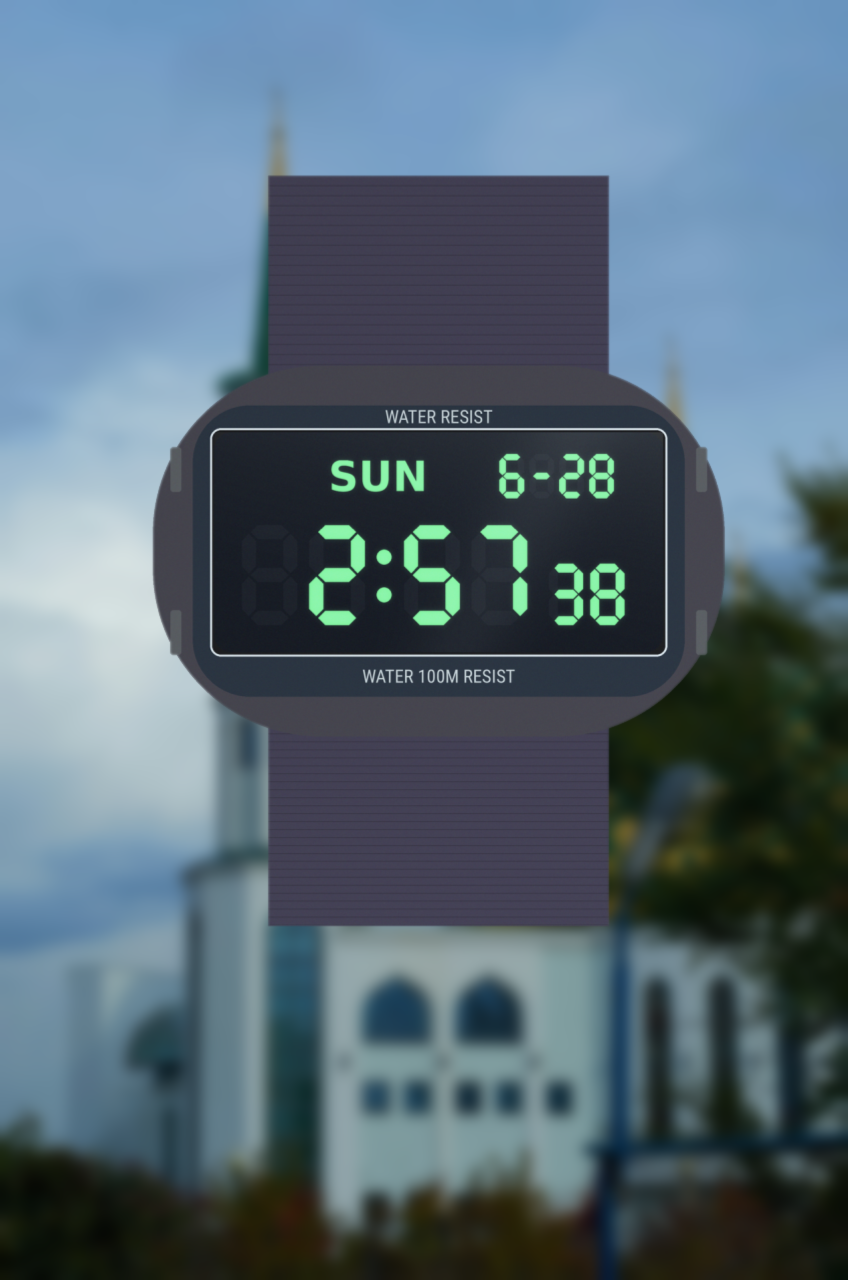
2h57m38s
